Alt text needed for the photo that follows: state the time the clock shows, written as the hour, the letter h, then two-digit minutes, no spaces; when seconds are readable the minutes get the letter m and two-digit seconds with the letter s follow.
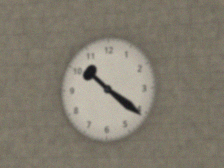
10h21
